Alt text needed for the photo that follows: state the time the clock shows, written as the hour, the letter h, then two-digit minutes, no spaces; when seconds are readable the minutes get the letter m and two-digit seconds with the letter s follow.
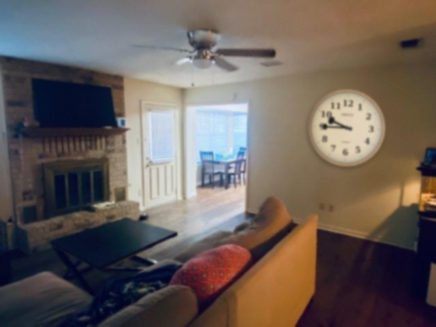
9h45
